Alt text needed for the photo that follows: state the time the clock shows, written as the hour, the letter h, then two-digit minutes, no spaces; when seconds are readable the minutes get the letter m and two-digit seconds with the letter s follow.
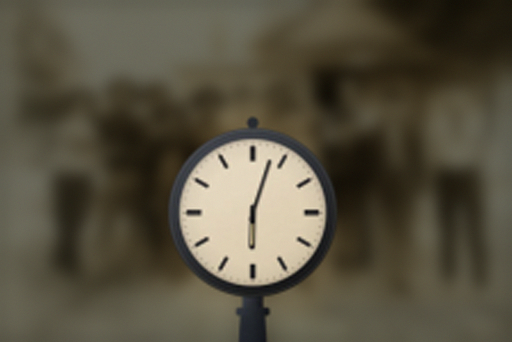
6h03
